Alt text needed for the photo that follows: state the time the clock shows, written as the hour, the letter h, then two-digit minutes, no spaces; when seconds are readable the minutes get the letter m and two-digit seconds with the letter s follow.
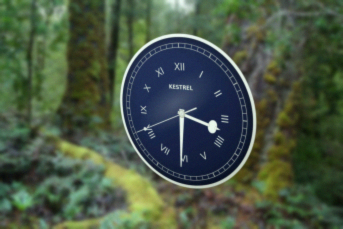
3h30m41s
